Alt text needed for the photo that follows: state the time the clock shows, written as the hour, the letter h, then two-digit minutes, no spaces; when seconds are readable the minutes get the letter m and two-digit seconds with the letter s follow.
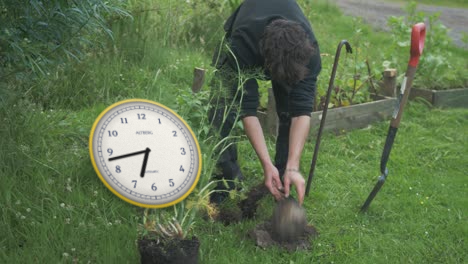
6h43
